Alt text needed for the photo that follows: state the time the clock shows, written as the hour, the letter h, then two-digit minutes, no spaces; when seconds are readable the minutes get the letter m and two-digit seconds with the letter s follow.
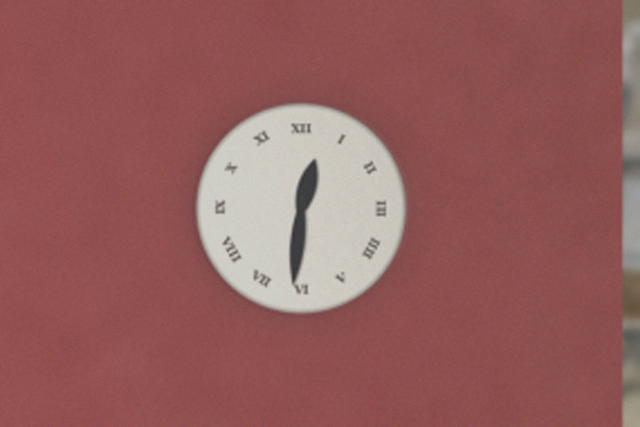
12h31
